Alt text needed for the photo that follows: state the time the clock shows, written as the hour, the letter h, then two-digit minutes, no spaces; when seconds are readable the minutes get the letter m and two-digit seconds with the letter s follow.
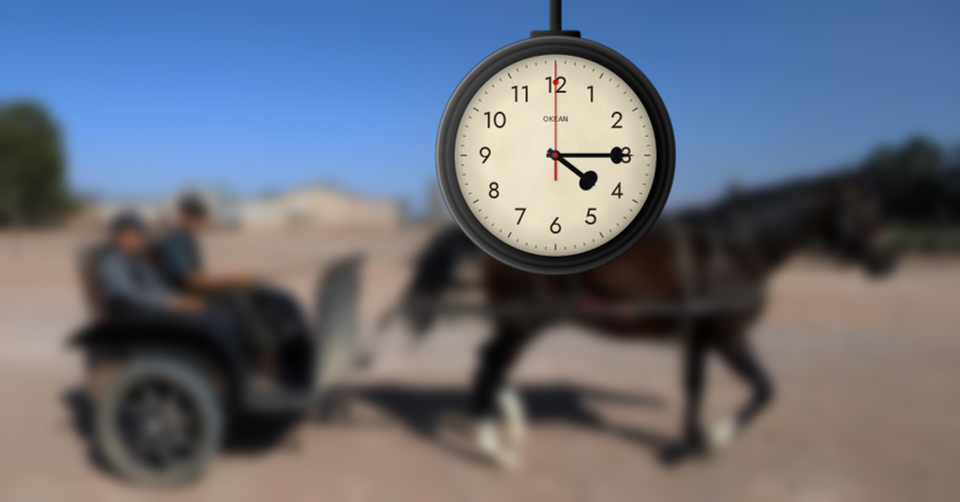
4h15m00s
